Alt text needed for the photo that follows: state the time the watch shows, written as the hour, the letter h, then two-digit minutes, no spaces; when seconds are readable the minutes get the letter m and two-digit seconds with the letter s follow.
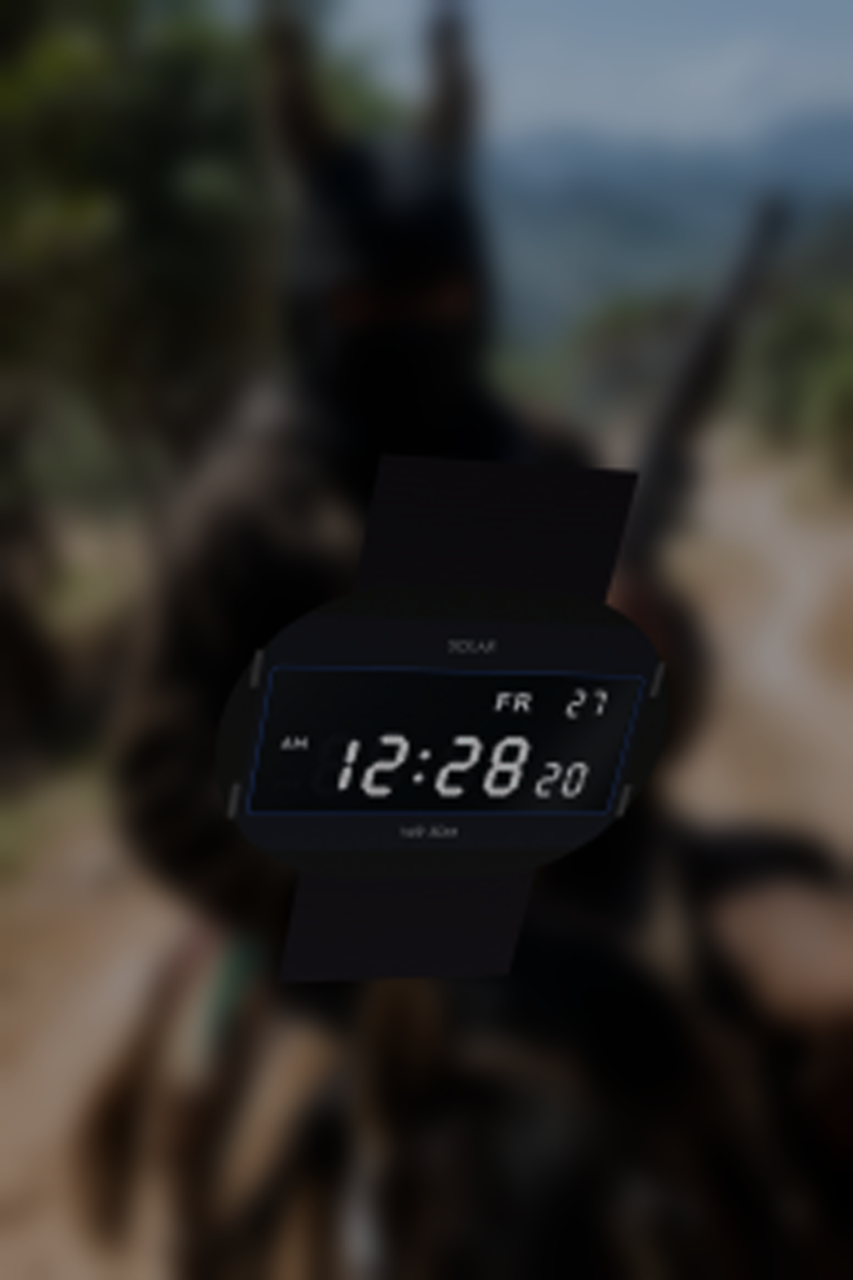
12h28m20s
